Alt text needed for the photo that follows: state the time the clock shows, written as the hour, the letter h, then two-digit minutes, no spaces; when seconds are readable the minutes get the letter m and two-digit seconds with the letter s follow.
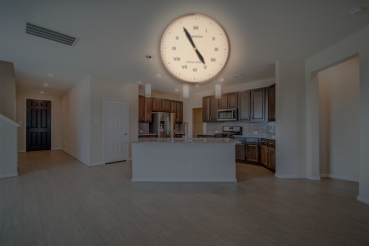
4h55
